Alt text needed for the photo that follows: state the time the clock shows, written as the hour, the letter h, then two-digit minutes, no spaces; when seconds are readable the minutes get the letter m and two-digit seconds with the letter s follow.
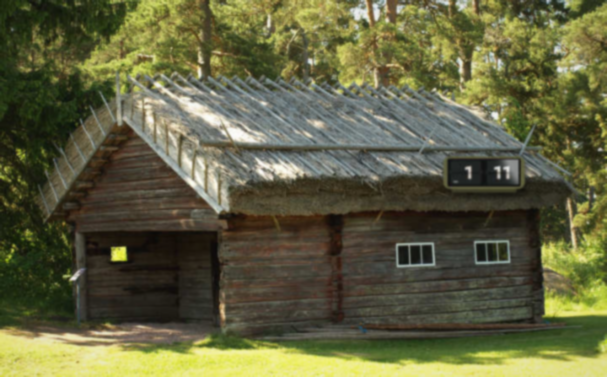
1h11
